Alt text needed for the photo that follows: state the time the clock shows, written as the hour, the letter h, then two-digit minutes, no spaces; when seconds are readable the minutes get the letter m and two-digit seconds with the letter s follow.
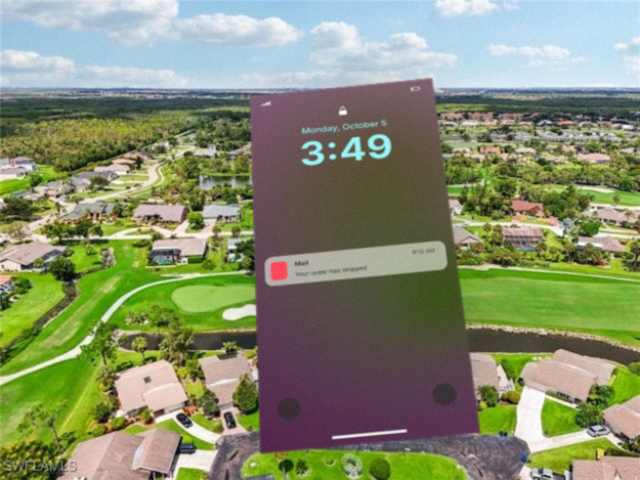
3h49
